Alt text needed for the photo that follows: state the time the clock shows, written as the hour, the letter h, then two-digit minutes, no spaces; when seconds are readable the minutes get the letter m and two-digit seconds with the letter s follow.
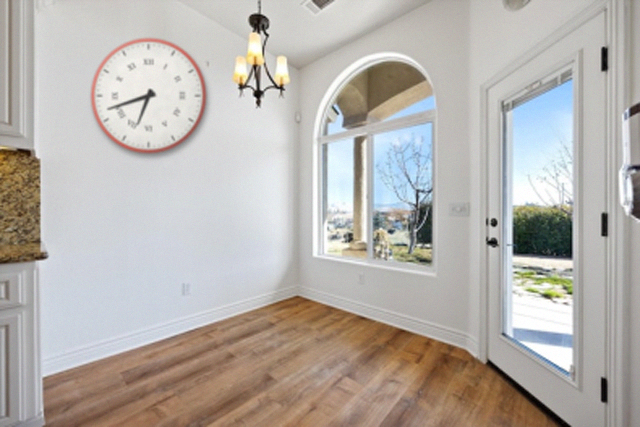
6h42
